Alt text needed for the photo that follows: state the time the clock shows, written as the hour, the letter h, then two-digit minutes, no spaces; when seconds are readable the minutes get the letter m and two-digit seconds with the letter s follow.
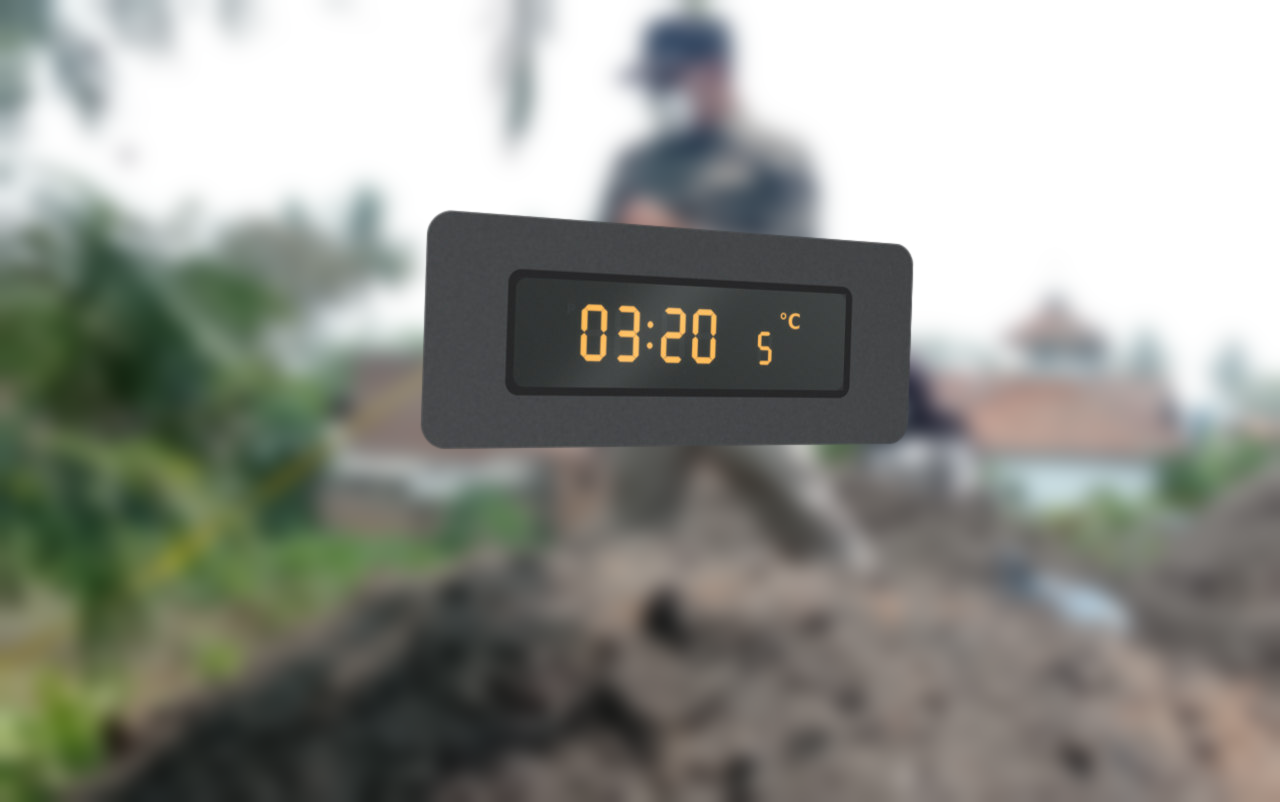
3h20
